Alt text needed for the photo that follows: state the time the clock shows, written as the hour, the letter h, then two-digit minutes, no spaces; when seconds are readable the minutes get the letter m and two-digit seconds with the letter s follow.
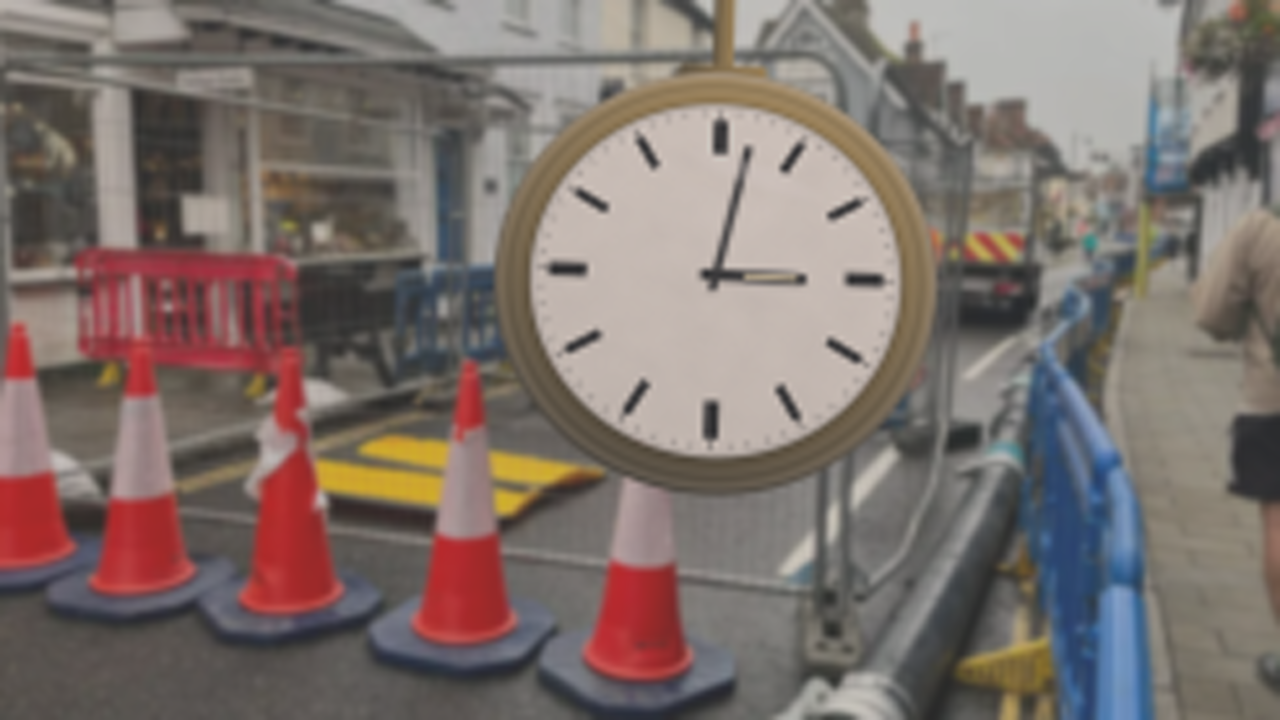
3h02
